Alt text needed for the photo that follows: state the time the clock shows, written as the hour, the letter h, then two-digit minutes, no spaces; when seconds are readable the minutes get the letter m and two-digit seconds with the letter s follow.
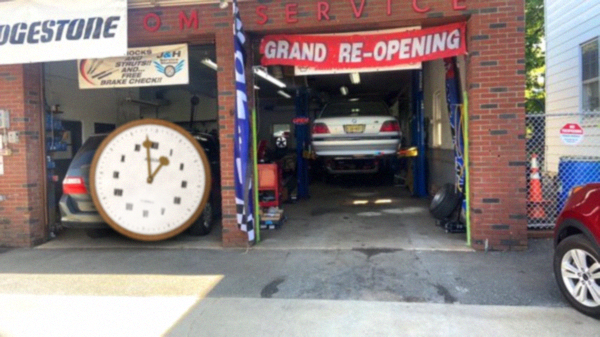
12h58
